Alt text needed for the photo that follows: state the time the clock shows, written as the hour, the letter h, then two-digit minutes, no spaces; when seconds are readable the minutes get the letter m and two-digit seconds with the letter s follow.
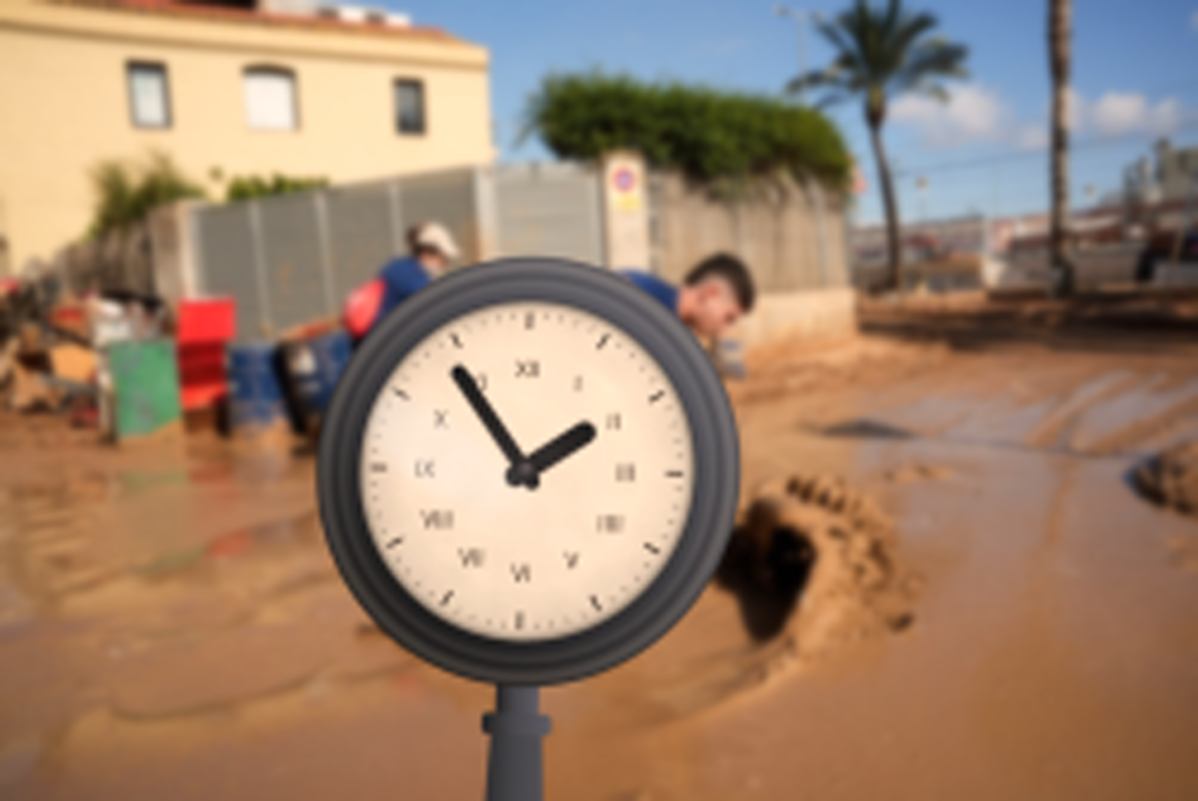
1h54
